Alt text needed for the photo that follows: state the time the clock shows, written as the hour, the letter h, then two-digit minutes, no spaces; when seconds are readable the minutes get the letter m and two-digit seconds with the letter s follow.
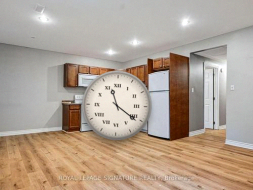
11h21
